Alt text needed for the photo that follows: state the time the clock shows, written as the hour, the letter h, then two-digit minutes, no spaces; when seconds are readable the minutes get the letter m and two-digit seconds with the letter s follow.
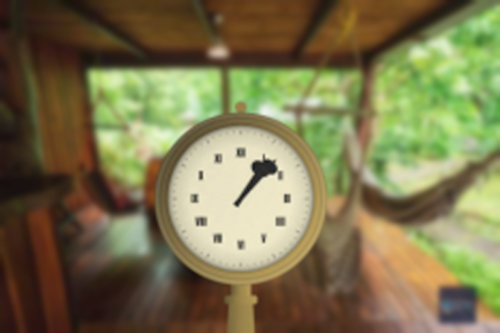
1h07
